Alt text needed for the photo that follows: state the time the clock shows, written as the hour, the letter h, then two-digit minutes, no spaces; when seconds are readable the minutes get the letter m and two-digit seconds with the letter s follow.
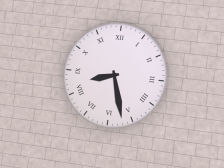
8h27
